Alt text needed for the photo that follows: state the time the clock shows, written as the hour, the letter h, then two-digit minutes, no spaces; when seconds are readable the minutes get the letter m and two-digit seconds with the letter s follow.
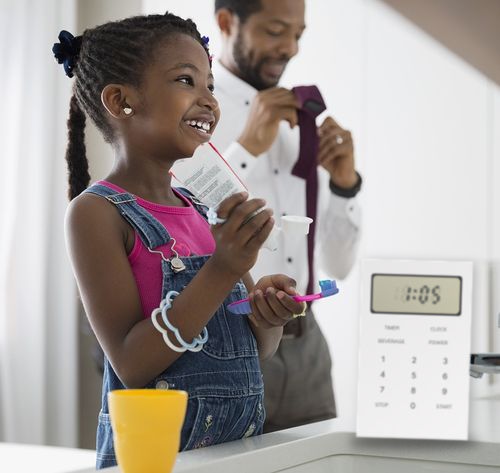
1h05
